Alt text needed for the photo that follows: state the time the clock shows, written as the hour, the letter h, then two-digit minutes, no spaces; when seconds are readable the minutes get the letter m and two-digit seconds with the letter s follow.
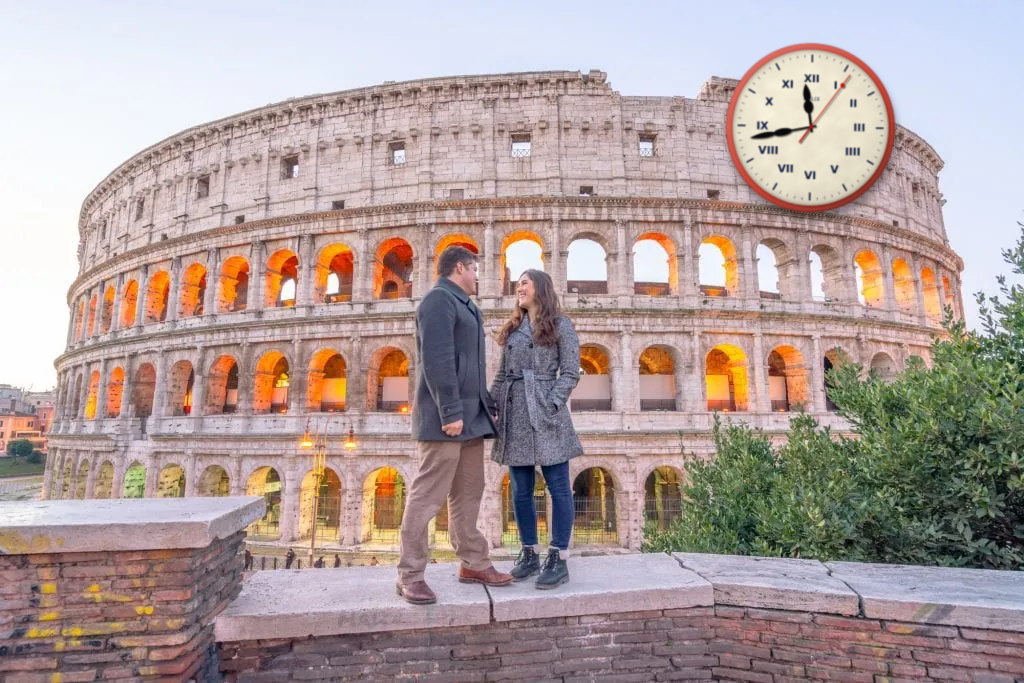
11h43m06s
